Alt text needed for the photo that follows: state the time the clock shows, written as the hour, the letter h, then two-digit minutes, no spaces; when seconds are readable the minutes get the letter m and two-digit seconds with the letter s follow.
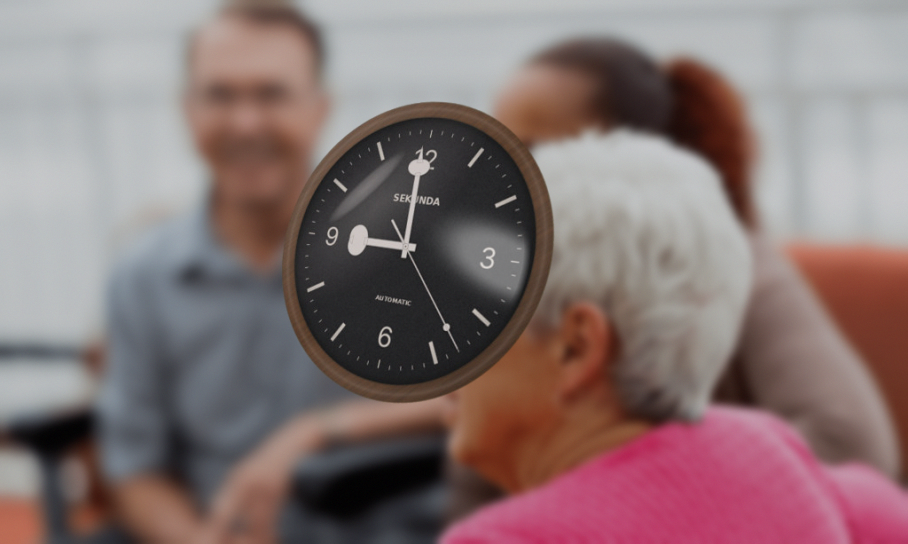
8h59m23s
